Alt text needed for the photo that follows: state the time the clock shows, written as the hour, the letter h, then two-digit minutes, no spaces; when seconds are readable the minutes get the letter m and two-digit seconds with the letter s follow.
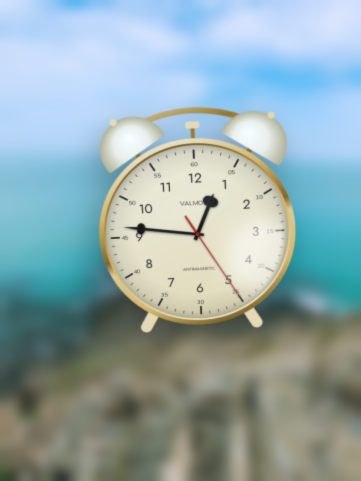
12h46m25s
